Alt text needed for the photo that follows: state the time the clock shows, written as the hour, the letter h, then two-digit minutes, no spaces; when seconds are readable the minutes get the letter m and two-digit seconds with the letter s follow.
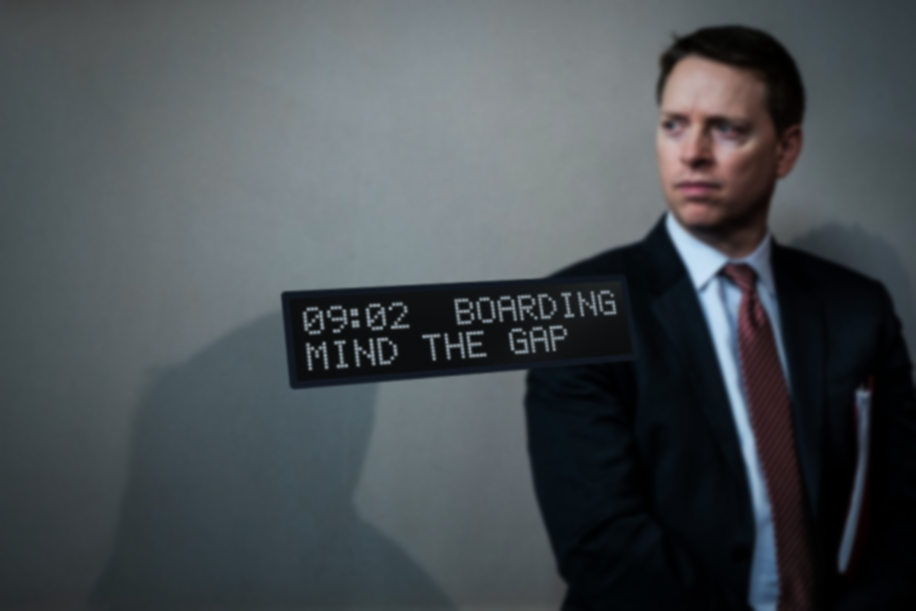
9h02
